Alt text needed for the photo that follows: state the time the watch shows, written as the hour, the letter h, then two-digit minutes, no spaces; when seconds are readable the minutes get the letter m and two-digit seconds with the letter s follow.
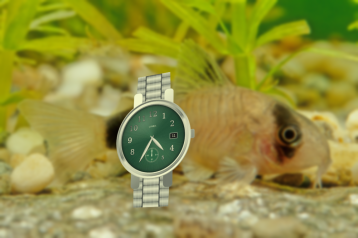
4h35
